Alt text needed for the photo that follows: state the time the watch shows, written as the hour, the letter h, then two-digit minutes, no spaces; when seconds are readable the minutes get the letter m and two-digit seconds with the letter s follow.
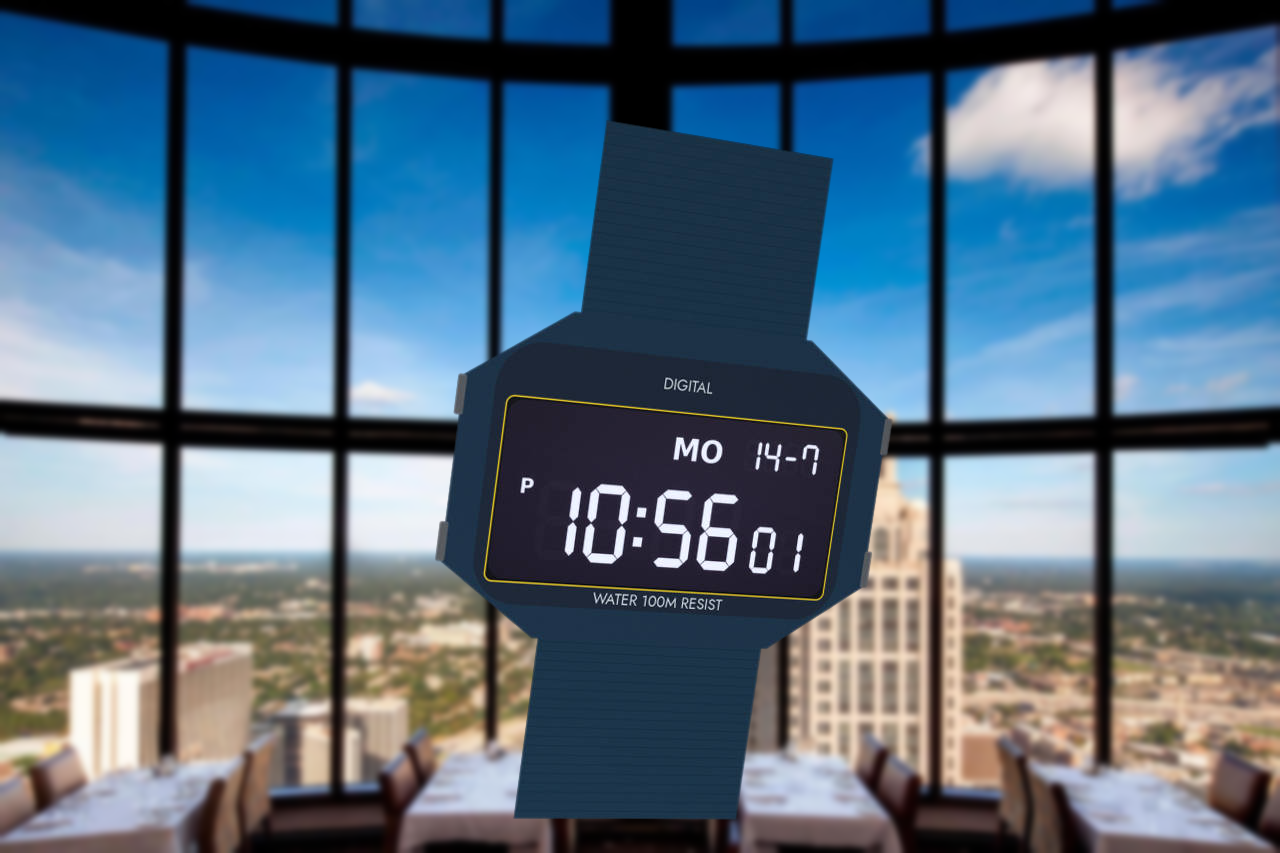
10h56m01s
